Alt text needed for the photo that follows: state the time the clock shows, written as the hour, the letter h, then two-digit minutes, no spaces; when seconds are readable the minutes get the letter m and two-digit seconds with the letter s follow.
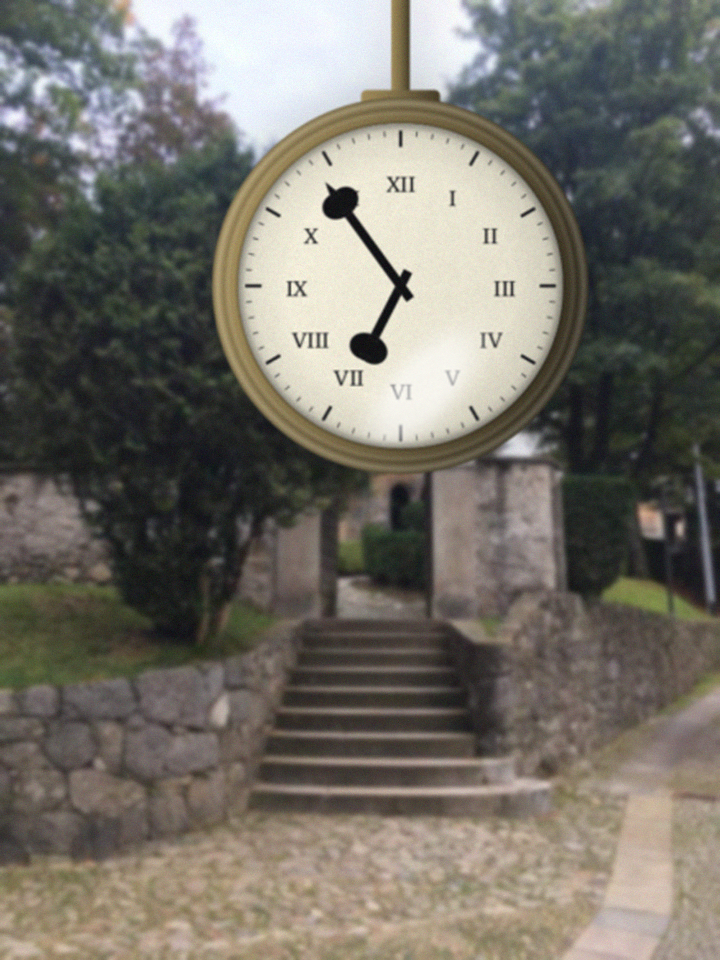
6h54
